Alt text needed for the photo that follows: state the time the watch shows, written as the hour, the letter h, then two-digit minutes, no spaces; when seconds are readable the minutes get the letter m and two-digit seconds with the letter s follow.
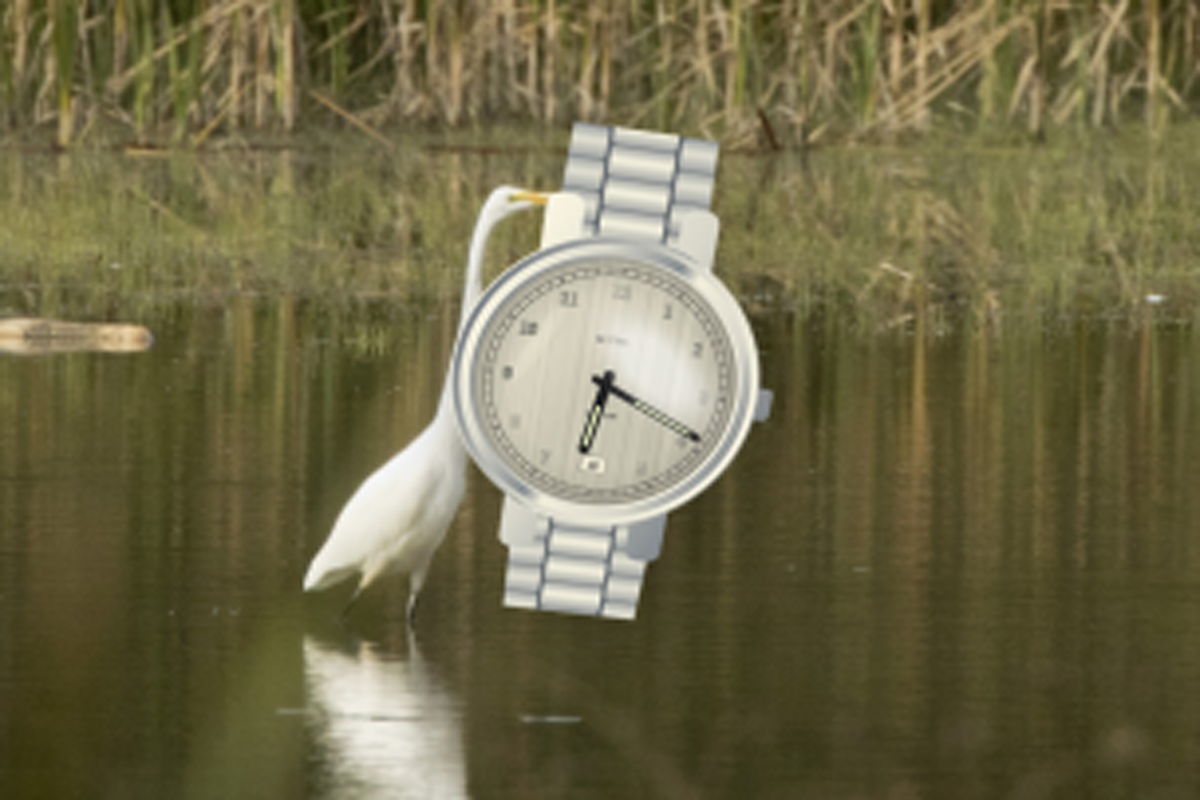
6h19
